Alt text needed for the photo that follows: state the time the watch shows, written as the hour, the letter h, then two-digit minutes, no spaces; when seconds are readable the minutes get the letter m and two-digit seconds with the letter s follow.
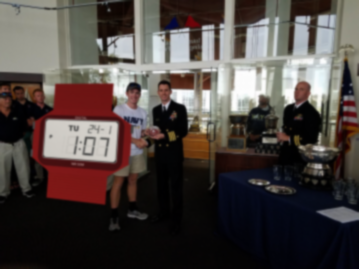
1h07
